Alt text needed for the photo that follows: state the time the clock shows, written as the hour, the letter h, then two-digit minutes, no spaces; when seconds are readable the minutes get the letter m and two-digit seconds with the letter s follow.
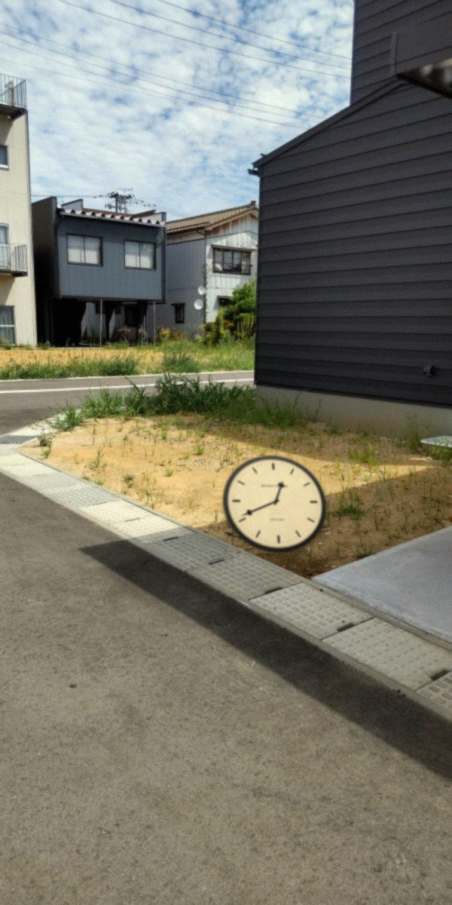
12h41
